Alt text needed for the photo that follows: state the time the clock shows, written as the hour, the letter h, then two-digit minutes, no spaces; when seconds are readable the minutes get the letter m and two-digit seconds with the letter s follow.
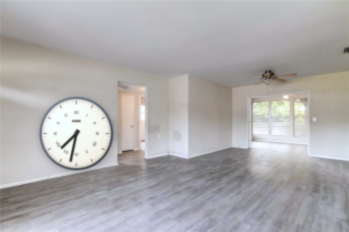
7h32
